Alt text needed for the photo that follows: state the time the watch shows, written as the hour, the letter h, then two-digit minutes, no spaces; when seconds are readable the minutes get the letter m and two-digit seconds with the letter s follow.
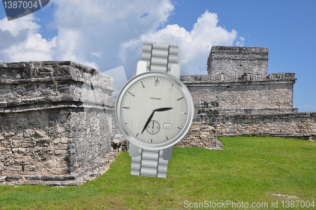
2h34
